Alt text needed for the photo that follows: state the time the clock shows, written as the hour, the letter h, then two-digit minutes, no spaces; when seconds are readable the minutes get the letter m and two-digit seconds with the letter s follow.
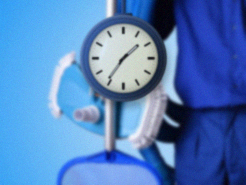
1h36
